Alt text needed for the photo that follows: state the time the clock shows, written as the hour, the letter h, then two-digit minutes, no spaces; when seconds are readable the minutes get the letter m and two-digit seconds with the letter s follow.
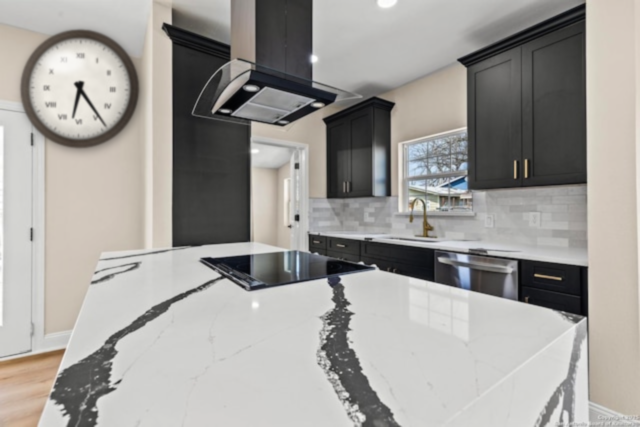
6h24
